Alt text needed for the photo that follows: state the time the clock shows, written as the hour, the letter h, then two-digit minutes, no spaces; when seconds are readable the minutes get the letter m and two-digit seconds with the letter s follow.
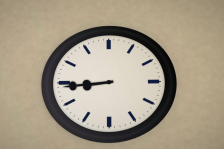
8h44
